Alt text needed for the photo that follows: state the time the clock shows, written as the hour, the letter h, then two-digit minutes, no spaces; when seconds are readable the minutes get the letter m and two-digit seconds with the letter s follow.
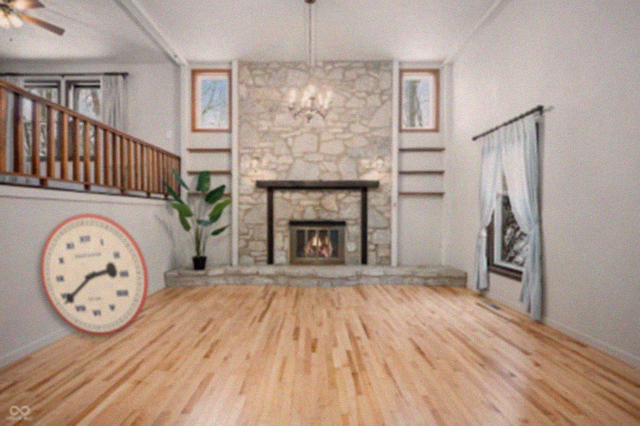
2h39
